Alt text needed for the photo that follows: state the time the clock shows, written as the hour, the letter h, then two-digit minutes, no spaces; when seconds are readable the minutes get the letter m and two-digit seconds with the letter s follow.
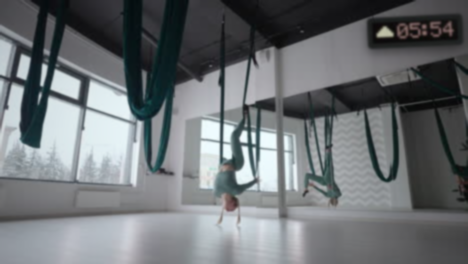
5h54
